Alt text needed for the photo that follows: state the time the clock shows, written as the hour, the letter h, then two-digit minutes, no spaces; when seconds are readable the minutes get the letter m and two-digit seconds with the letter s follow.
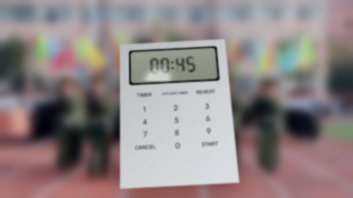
0h45
